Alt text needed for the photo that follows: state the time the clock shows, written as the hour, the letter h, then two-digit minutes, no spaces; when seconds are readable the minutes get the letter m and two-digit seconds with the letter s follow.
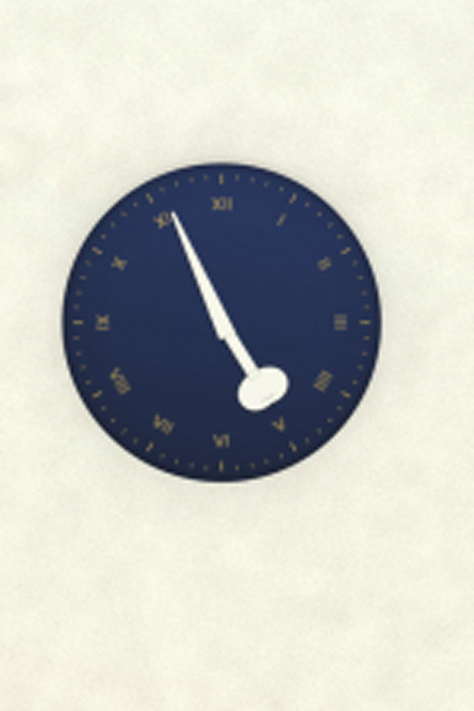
4h56
